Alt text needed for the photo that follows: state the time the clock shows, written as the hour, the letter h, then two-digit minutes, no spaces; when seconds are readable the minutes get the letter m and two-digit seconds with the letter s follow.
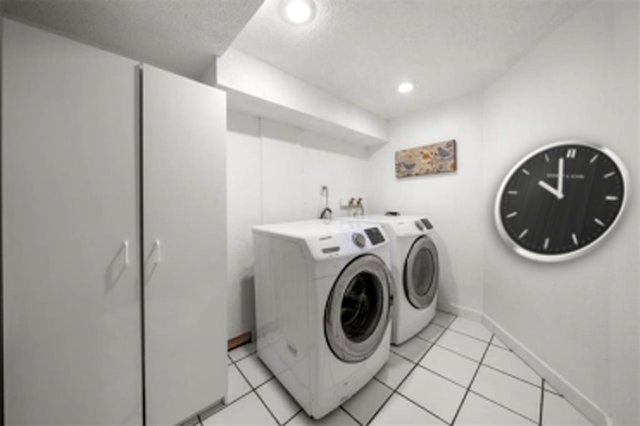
9h58
